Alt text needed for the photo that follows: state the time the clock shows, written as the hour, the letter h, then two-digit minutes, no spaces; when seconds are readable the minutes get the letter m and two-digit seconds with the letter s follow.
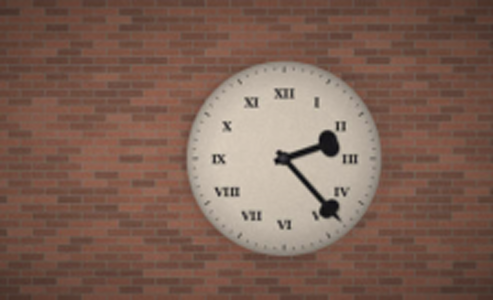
2h23
